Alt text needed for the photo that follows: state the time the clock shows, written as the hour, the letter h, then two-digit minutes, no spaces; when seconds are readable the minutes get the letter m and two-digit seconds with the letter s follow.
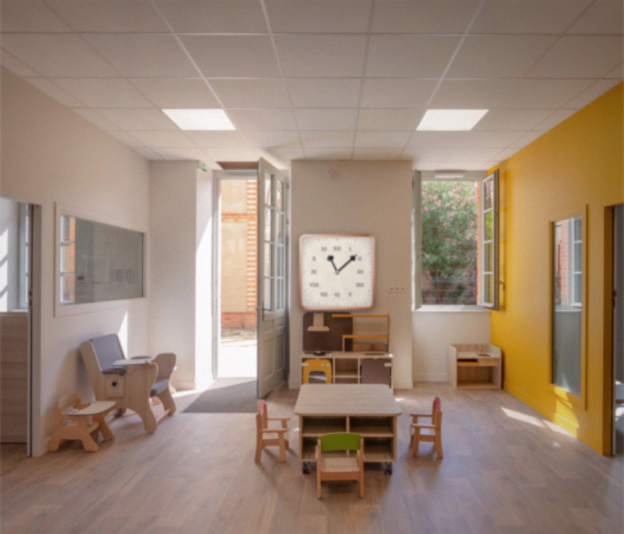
11h08
